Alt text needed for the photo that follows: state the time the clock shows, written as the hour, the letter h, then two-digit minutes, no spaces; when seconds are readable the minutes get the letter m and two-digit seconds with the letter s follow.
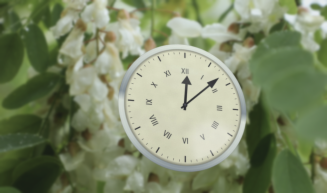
12h08
